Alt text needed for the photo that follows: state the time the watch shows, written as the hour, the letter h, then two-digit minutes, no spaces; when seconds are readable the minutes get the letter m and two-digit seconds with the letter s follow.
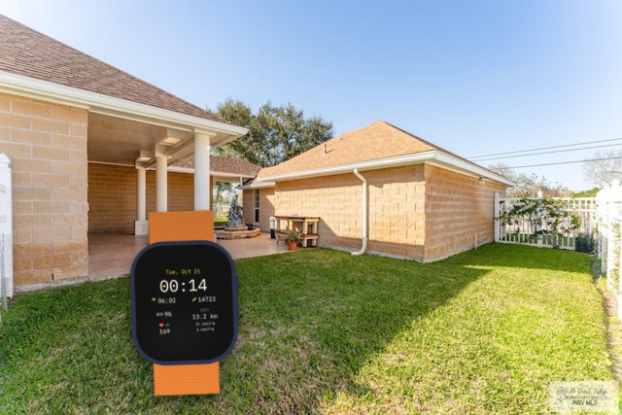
0h14
